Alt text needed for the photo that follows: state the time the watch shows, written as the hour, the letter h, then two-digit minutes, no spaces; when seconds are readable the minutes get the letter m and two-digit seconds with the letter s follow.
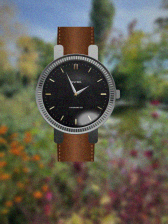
1h56
